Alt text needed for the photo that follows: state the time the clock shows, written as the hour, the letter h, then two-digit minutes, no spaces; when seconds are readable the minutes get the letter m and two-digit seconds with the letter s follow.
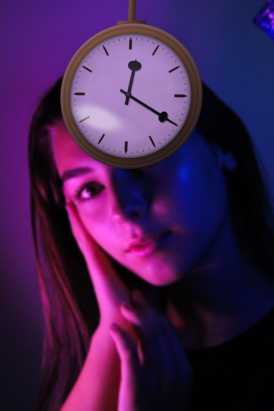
12h20
